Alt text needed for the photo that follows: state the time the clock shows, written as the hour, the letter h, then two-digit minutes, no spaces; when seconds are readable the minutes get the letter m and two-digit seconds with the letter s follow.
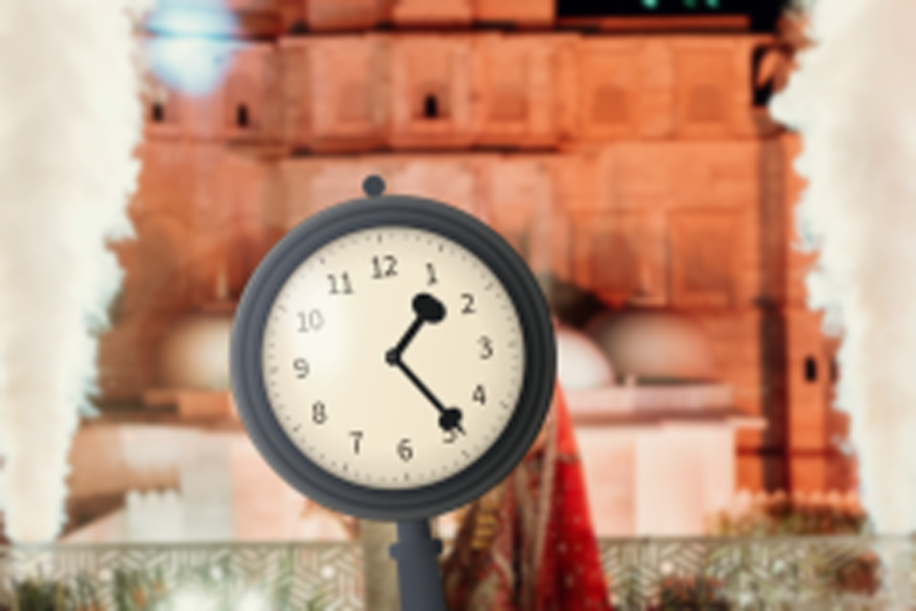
1h24
